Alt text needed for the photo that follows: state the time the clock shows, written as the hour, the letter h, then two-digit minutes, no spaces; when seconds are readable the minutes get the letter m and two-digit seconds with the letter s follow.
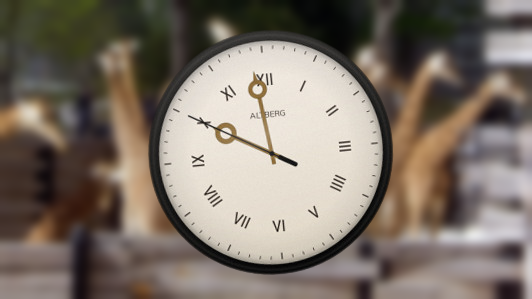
9h58m50s
